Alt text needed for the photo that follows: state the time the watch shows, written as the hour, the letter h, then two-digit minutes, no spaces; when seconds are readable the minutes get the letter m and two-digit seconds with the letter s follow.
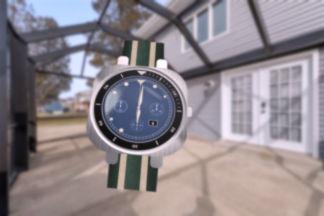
6h01
